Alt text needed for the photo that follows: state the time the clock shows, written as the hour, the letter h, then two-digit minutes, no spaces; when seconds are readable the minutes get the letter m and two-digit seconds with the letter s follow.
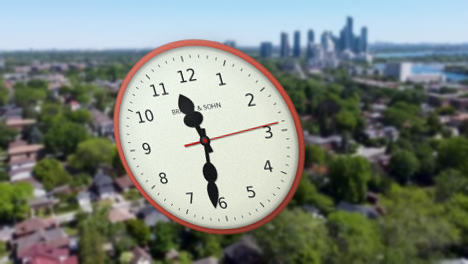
11h31m14s
